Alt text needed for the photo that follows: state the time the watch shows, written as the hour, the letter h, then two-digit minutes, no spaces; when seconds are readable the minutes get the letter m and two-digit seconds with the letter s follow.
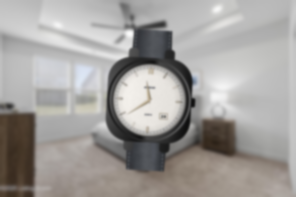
11h39
